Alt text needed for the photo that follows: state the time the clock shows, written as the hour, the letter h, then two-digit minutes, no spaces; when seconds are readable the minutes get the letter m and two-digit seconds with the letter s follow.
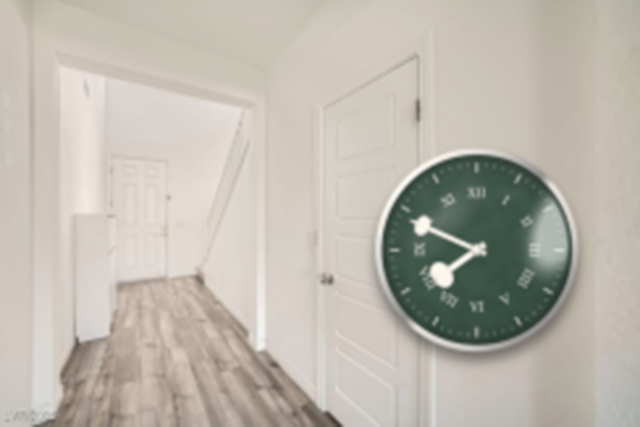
7h49
